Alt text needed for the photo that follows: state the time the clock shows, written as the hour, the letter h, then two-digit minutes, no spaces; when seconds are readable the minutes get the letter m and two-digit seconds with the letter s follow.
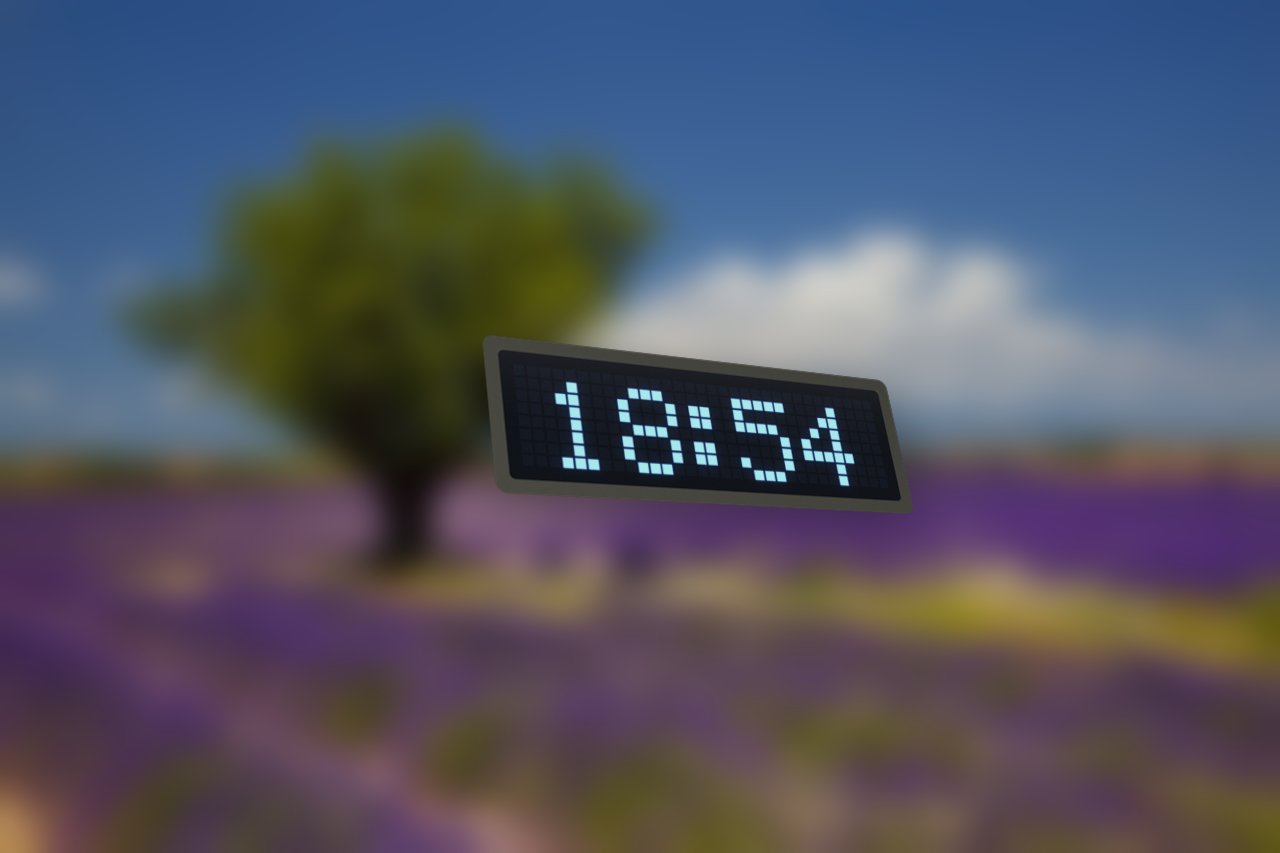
18h54
